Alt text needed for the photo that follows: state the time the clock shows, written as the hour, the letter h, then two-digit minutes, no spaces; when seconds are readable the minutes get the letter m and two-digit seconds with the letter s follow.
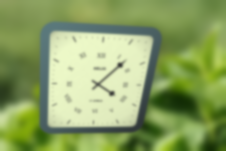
4h07
